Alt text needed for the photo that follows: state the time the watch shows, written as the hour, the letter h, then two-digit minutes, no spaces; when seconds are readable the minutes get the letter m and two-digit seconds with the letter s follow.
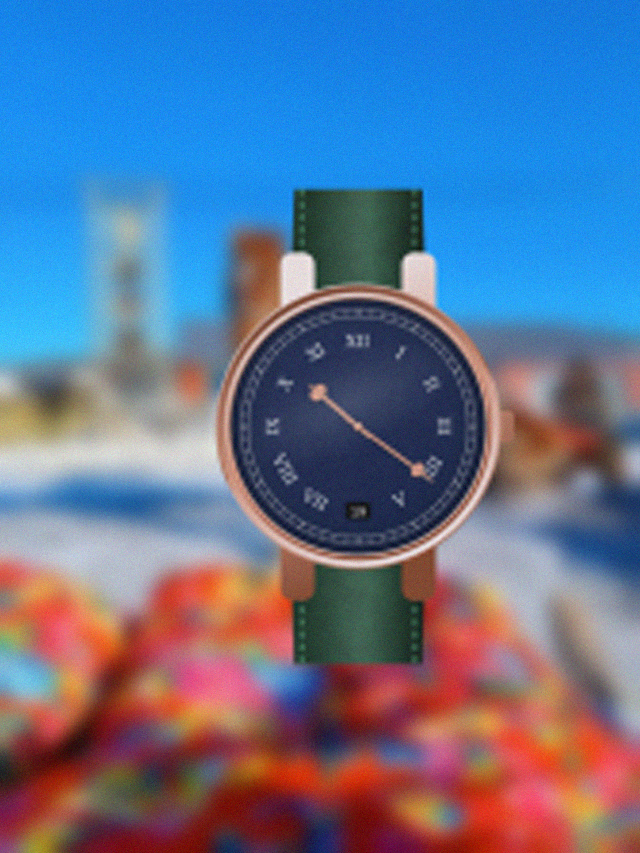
10h21
